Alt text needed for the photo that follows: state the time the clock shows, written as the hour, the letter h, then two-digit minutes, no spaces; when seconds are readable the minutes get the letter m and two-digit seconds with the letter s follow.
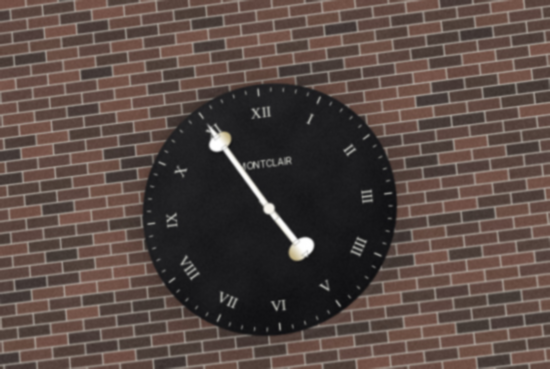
4h55
